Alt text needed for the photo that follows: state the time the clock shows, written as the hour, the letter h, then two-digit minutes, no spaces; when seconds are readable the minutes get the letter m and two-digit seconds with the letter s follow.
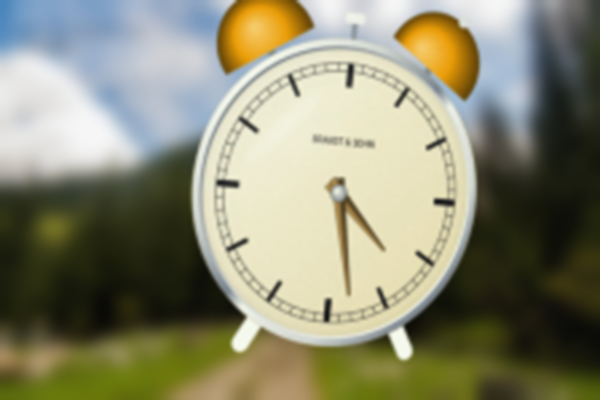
4h28
